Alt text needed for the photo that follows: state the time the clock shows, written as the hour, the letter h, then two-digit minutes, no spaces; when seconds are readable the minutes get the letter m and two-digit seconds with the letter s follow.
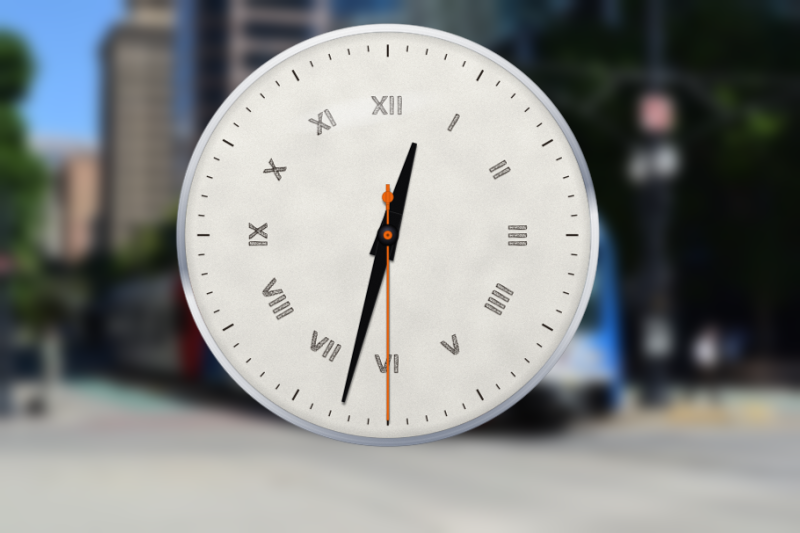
12h32m30s
